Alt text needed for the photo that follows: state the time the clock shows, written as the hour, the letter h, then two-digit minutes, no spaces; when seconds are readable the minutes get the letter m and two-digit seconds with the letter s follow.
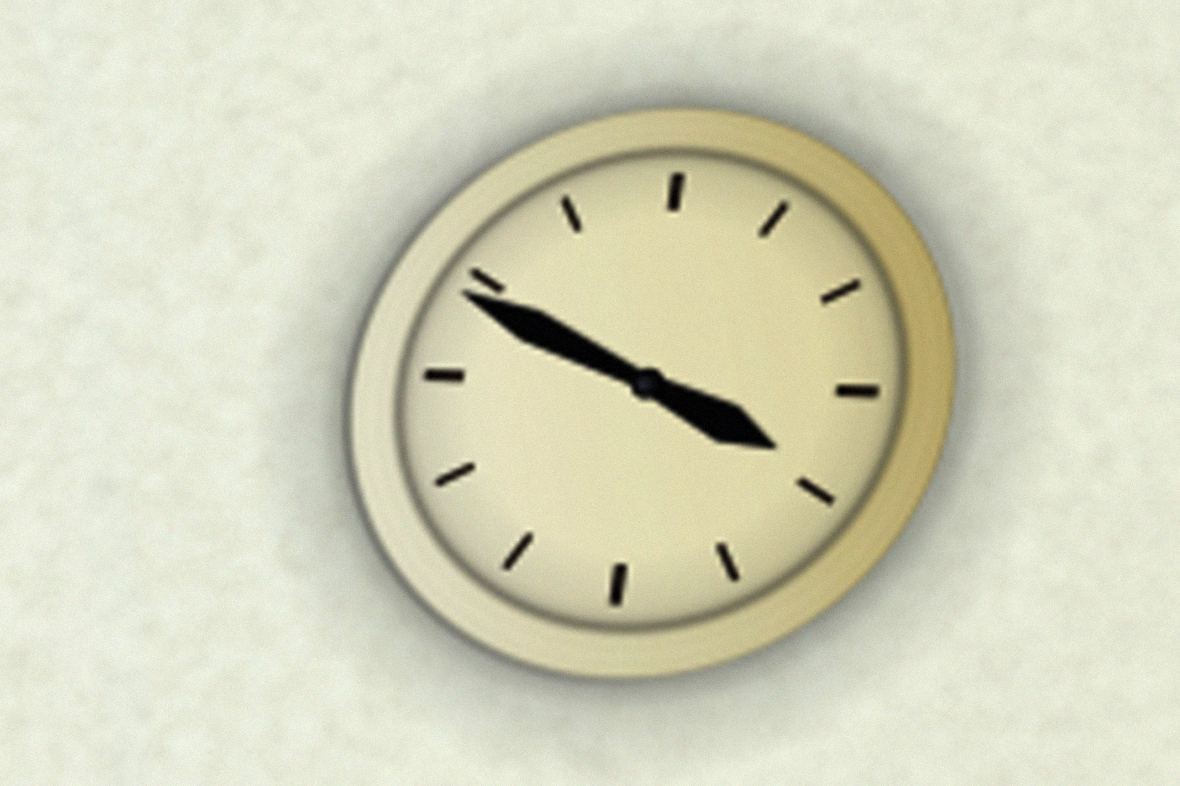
3h49
